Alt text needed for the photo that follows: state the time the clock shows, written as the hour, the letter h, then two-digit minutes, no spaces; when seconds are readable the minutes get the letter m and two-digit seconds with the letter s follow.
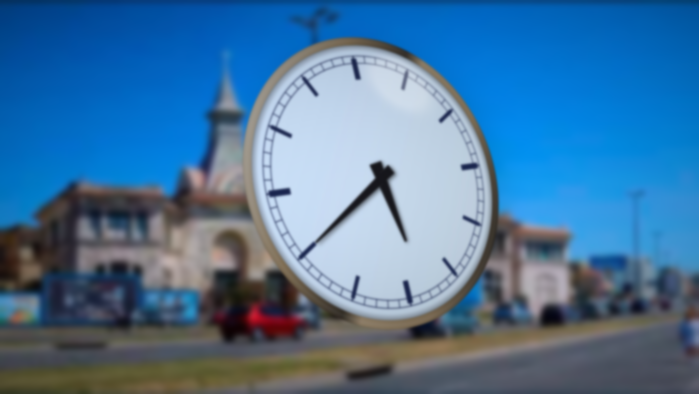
5h40
